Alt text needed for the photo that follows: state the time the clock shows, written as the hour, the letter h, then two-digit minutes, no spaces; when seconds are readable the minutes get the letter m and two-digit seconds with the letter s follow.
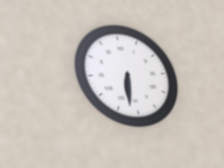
6h32
